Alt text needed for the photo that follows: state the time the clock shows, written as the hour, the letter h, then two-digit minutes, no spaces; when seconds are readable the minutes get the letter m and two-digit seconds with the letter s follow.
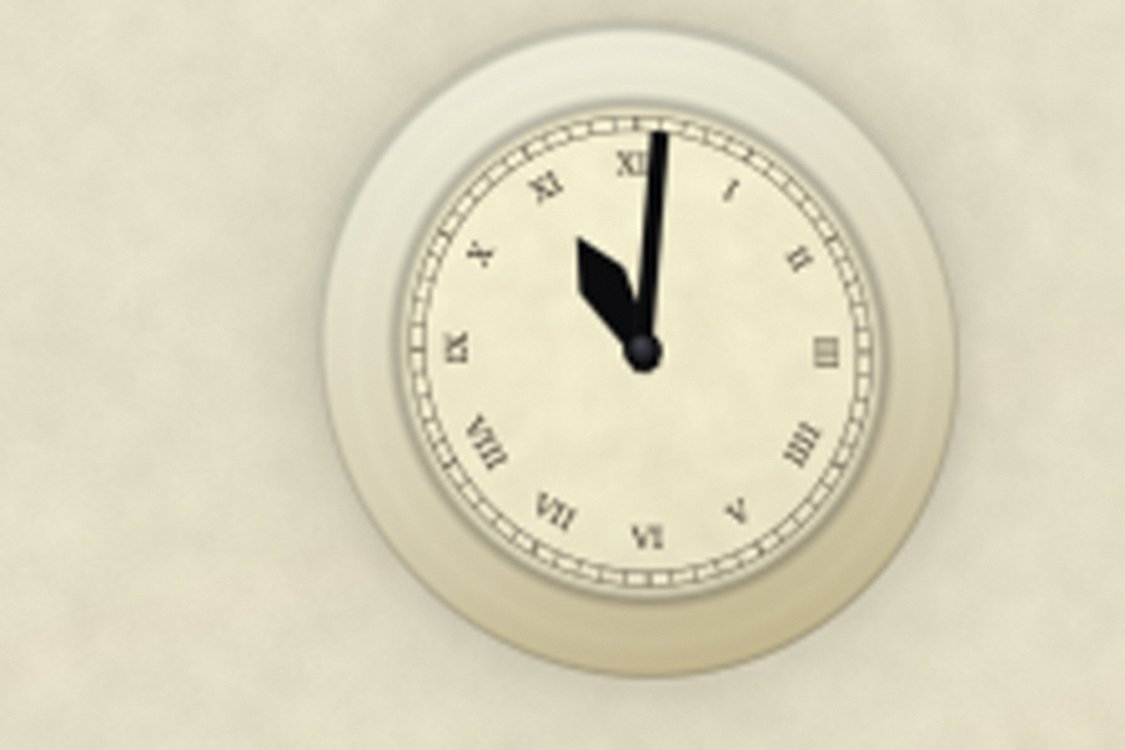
11h01
